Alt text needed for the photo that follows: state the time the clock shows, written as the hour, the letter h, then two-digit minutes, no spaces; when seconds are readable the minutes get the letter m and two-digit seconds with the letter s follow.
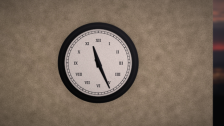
11h26
